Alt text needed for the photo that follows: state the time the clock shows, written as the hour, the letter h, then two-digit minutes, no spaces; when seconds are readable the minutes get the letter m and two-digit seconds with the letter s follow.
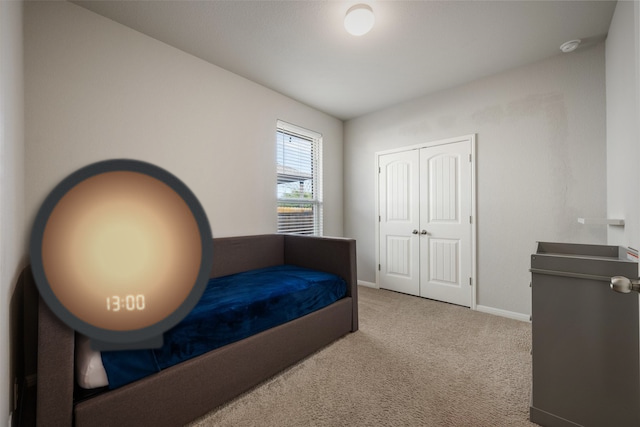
13h00
